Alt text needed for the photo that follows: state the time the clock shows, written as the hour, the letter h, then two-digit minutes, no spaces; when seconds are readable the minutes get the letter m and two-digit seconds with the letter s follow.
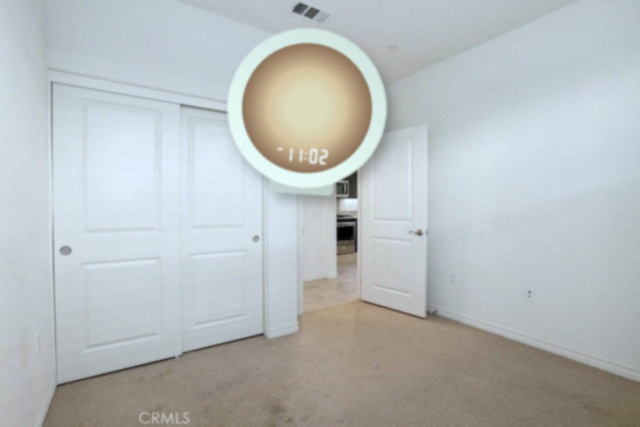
11h02
